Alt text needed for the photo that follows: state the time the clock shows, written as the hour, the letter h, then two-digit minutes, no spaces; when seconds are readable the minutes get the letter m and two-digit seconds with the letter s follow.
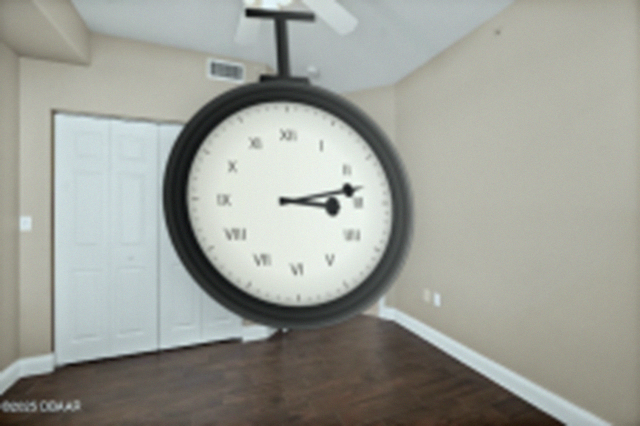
3h13
